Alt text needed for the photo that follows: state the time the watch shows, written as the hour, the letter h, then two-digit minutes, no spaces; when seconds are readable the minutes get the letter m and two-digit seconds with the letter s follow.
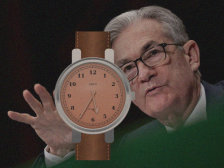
5h35
